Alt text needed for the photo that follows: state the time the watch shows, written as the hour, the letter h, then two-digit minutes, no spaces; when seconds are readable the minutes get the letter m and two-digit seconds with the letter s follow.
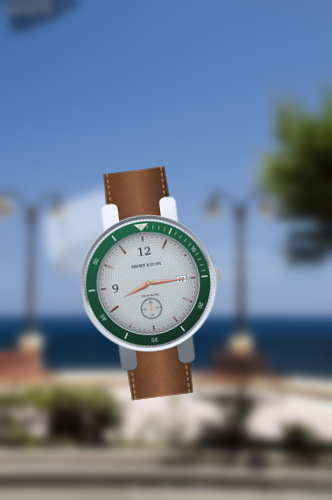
8h15
